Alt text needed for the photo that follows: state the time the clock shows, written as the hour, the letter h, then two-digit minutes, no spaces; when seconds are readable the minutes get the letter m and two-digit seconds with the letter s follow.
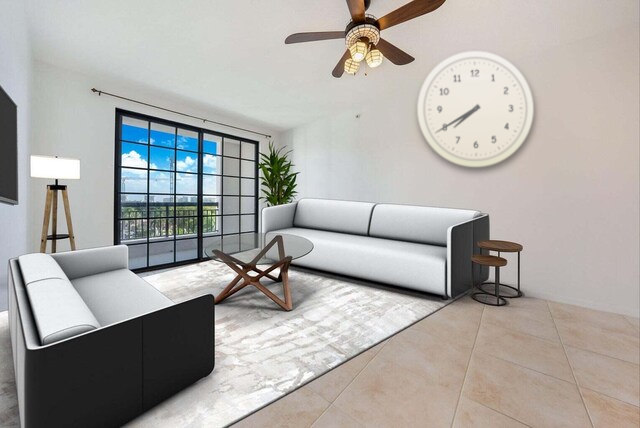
7h40
